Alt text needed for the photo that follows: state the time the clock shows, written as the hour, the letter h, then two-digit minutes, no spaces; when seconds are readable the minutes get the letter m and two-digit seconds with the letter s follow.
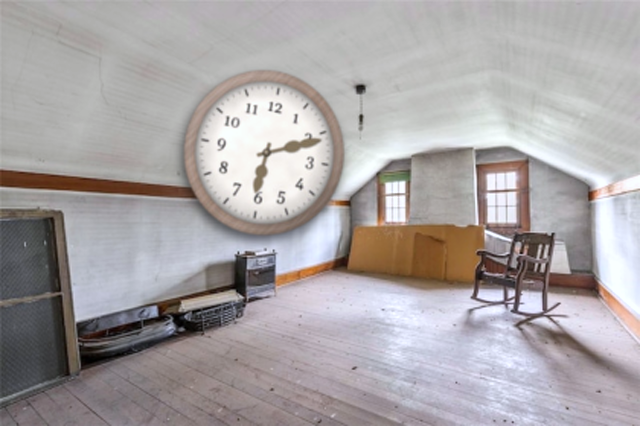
6h11
